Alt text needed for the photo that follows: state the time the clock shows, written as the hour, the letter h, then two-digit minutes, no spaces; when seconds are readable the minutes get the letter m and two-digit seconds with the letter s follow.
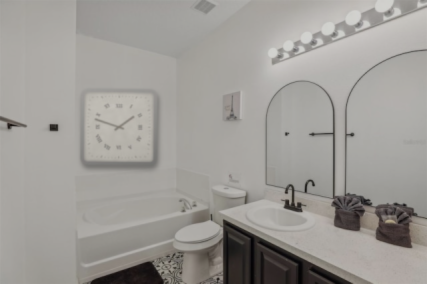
1h48
